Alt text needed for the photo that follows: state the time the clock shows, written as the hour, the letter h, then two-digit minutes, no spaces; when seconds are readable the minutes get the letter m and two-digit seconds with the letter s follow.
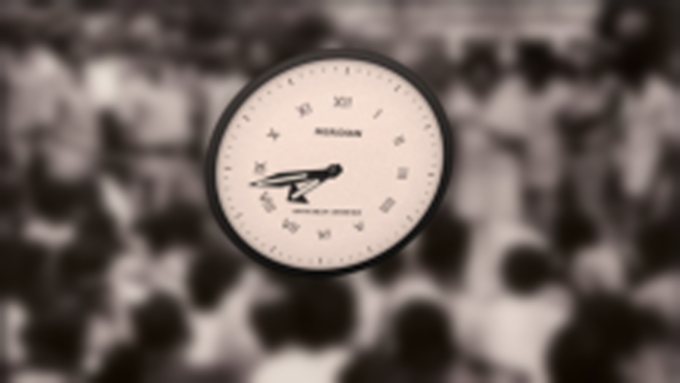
7h43
